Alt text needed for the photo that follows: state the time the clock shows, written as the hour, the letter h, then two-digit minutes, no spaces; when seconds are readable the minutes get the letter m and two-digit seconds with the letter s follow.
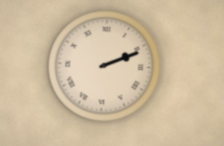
2h11
